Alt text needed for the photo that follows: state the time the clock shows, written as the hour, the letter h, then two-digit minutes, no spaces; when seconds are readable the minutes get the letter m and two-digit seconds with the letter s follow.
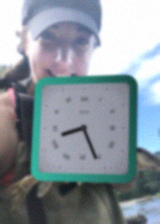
8h26
